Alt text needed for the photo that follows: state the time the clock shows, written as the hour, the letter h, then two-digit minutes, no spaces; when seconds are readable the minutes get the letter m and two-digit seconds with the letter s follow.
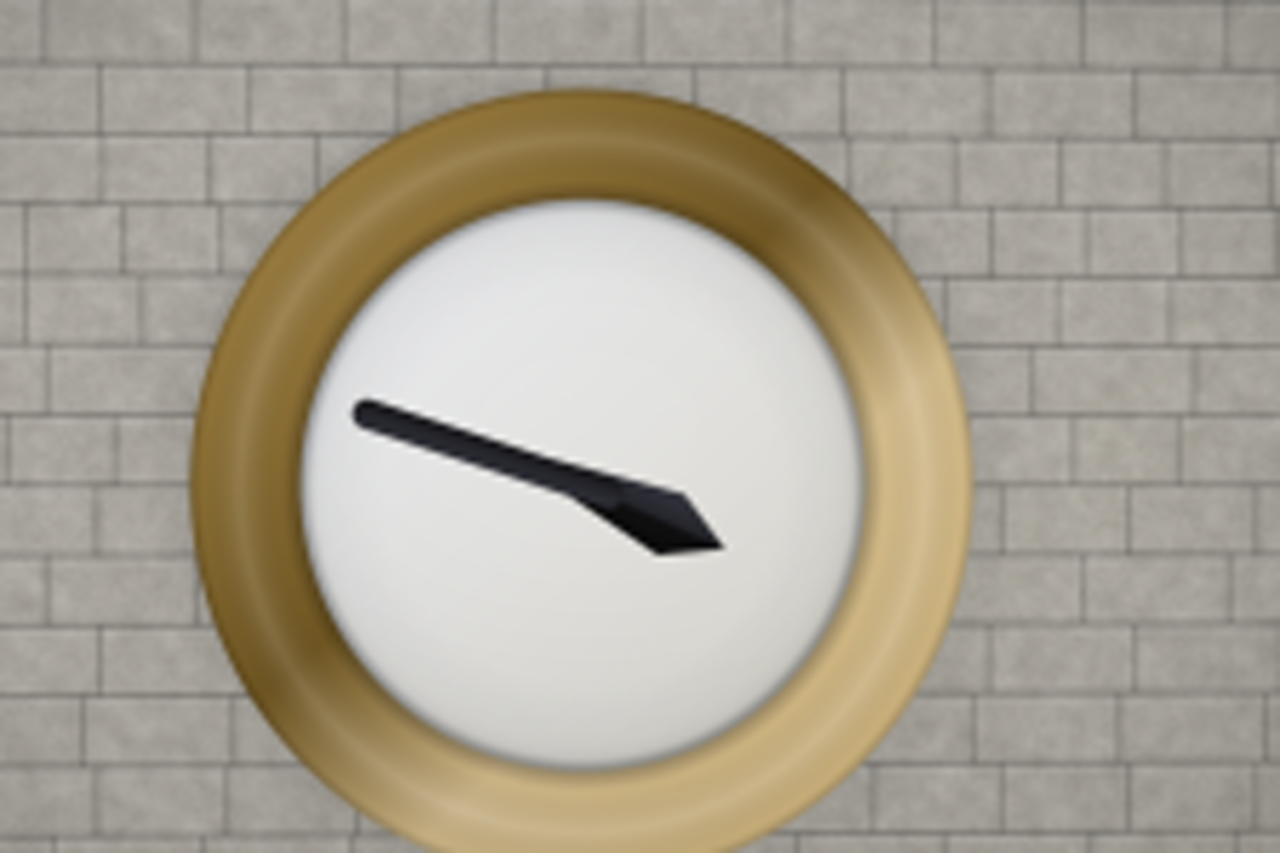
3h48
